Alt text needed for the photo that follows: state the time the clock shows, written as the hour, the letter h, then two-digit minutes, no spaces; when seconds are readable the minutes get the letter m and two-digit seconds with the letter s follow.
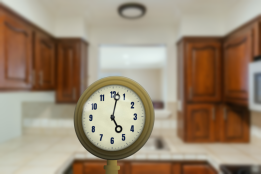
5h02
